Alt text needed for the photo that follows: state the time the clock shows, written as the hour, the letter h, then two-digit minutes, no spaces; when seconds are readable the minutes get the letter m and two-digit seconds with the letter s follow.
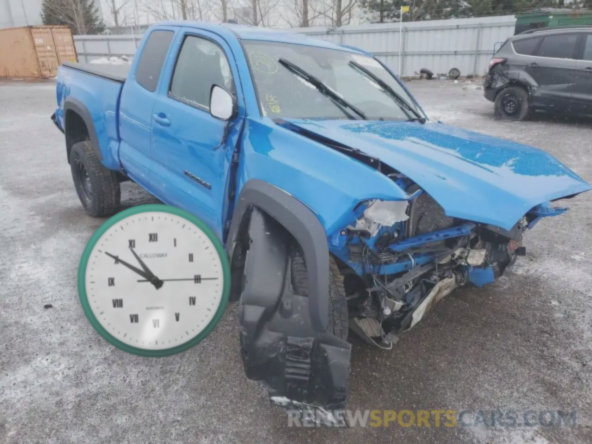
10h50m15s
